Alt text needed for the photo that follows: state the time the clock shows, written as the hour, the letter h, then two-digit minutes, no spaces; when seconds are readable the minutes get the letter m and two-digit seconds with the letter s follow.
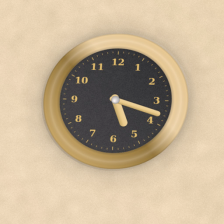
5h18
